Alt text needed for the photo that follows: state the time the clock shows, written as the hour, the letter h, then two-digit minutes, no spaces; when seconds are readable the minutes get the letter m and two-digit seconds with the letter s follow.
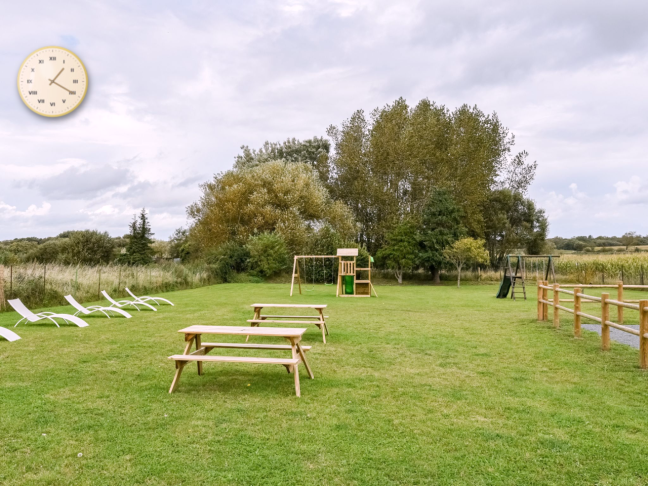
1h20
